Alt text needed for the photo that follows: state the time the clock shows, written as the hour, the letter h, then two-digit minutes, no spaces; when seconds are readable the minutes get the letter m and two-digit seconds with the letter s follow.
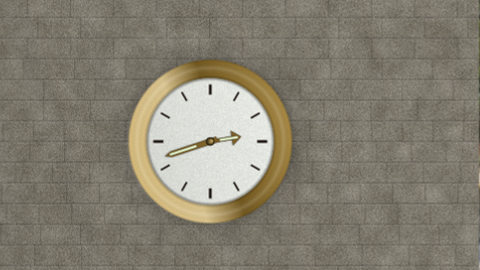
2h42
